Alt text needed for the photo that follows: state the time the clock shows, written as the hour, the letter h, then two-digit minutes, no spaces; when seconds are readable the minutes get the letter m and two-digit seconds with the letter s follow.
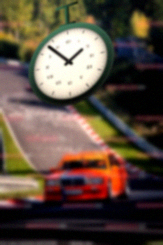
1h53
